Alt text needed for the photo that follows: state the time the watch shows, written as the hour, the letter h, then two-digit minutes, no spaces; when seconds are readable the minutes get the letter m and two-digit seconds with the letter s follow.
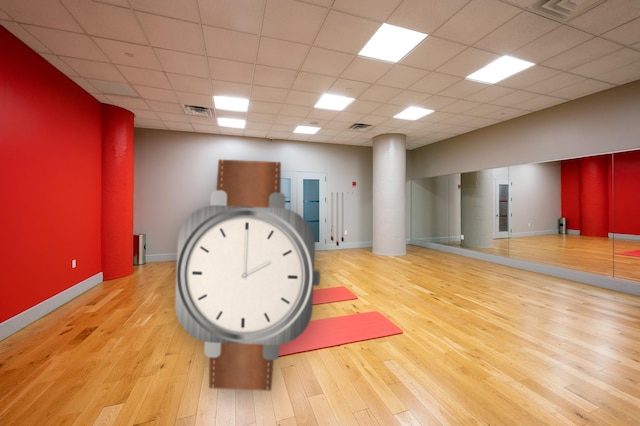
2h00
